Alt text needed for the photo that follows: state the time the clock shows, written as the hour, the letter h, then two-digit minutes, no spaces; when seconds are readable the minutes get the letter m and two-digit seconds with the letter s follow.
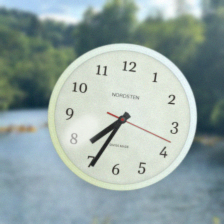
7h34m18s
